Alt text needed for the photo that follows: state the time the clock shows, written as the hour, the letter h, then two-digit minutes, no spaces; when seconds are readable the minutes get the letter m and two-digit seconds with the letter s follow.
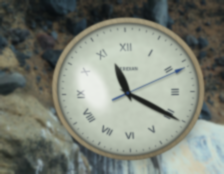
11h20m11s
